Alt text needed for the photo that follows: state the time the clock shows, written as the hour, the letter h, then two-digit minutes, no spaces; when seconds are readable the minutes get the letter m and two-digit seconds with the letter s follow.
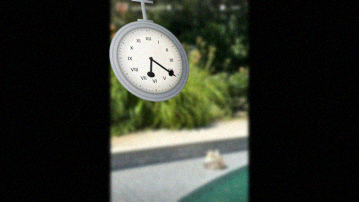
6h21
